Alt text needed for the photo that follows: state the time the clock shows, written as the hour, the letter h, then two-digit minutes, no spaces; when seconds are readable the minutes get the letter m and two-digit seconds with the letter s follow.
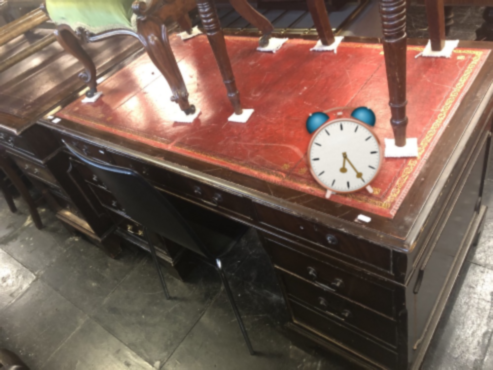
6h25
